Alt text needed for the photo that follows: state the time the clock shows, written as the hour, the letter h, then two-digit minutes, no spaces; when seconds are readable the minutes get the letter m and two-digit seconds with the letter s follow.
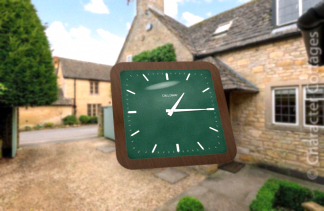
1h15
